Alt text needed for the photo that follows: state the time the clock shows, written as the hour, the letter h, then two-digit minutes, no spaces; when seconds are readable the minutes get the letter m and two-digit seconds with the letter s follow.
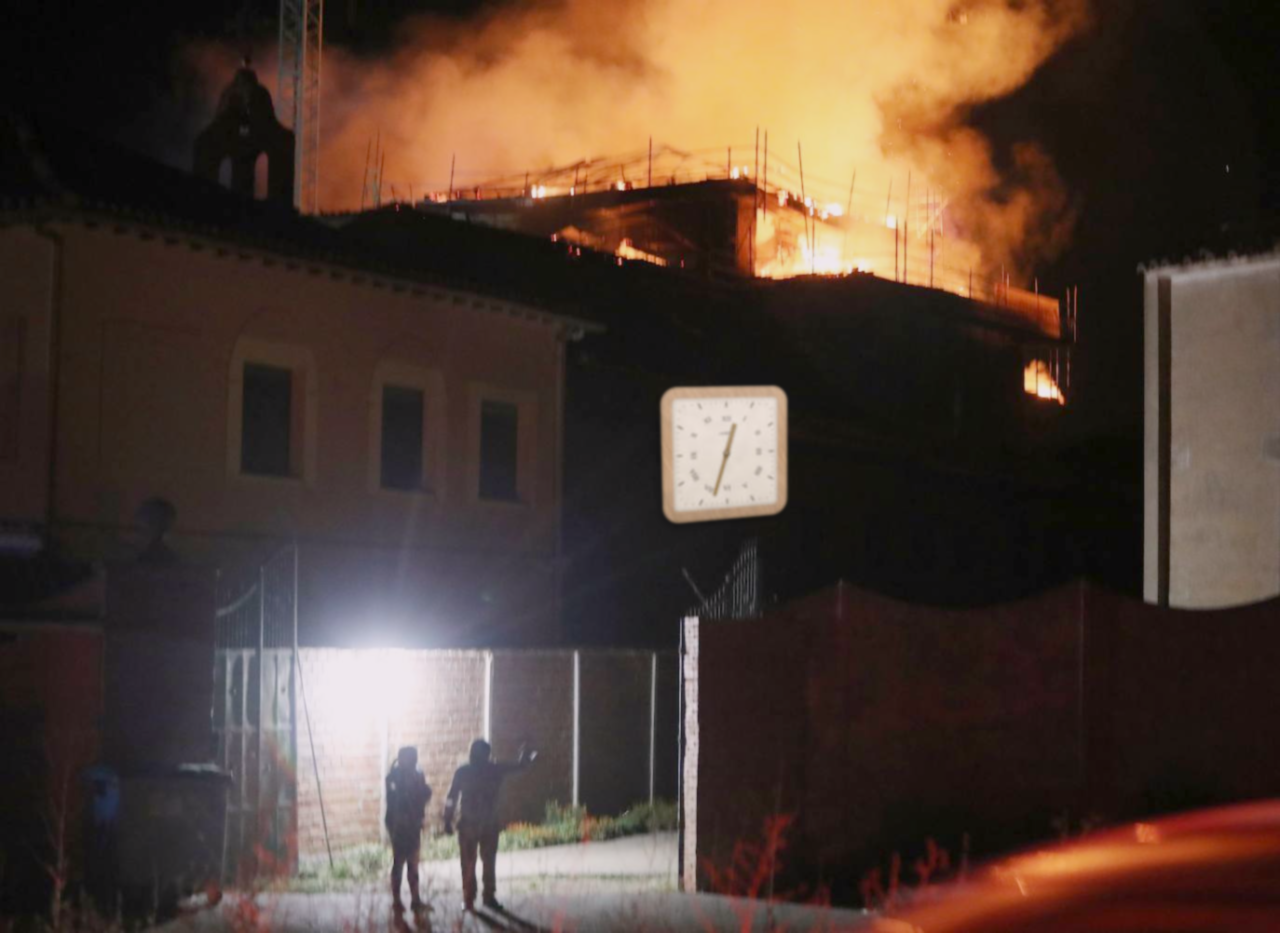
12h33
